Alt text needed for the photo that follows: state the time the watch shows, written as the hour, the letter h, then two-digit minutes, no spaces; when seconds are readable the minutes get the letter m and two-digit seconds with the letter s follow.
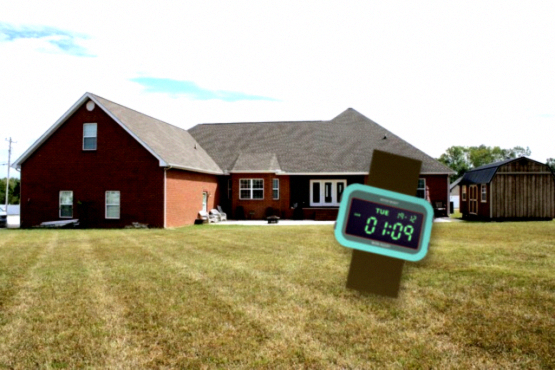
1h09
